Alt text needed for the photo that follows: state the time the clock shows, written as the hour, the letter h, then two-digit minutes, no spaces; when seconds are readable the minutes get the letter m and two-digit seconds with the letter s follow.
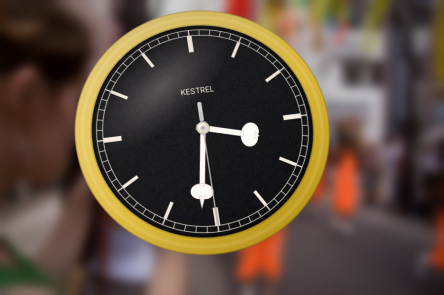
3h31m30s
